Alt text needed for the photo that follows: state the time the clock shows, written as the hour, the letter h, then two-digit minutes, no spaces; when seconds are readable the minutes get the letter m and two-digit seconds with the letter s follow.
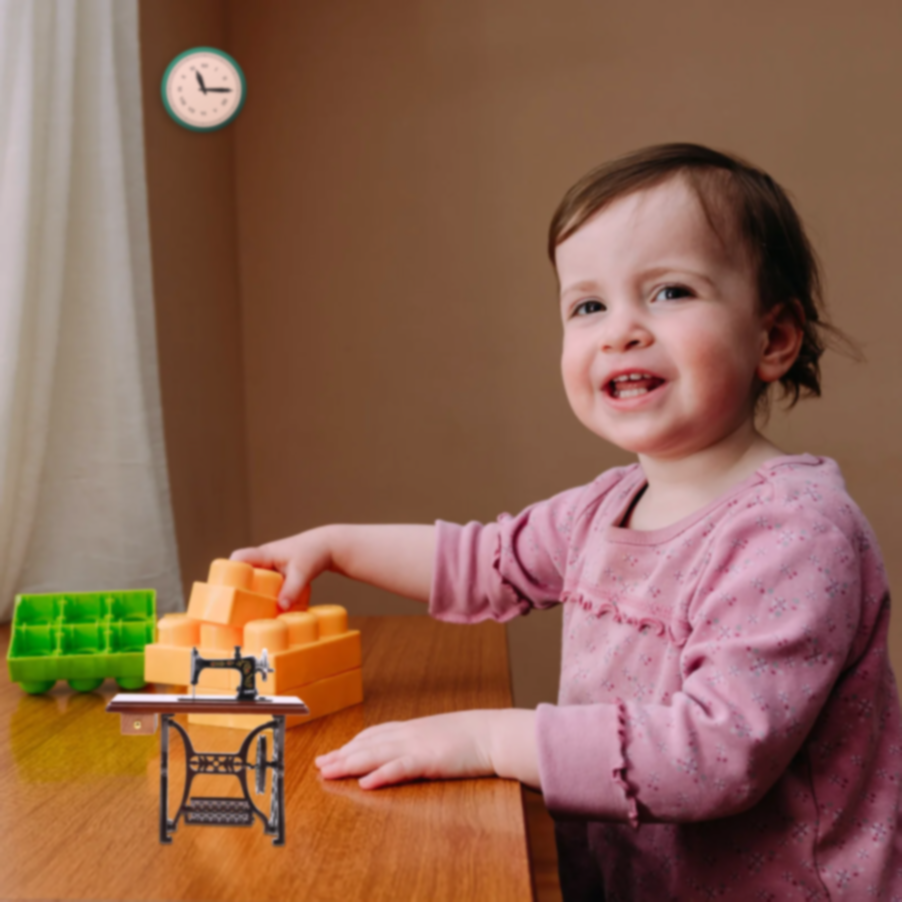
11h15
